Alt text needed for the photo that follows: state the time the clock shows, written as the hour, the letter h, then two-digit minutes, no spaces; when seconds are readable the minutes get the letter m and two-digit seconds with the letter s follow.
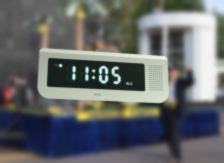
11h05
